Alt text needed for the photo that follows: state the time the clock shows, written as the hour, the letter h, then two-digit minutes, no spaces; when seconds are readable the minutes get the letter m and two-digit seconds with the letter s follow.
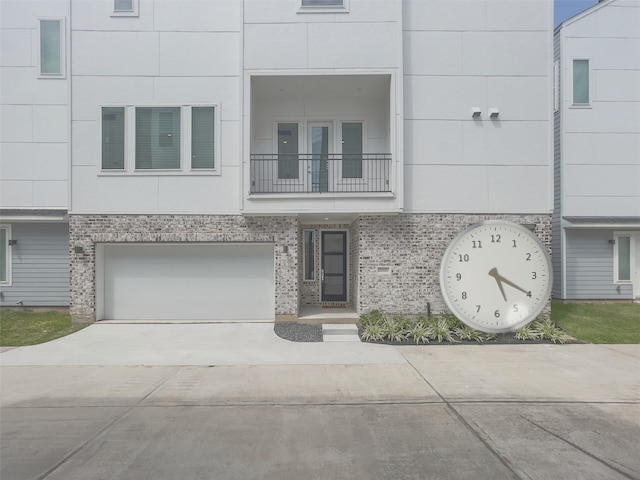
5h20
